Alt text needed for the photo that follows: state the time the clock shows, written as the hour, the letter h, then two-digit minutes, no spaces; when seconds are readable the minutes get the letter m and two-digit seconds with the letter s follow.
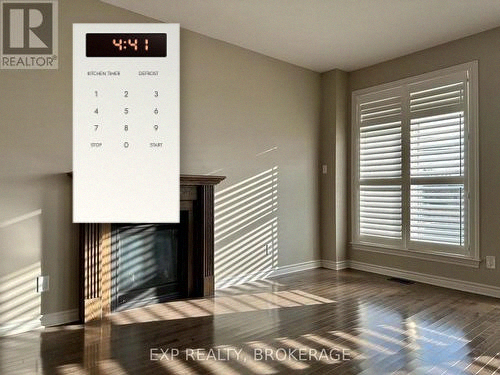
4h41
